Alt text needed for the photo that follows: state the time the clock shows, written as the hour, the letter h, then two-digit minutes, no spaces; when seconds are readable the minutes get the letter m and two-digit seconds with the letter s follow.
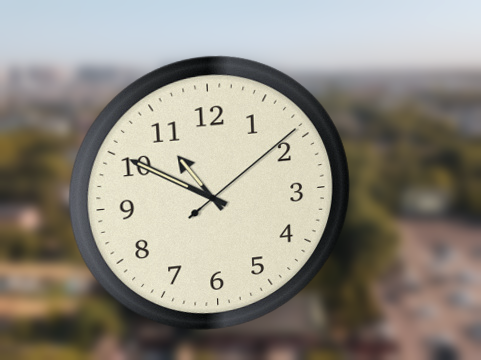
10h50m09s
